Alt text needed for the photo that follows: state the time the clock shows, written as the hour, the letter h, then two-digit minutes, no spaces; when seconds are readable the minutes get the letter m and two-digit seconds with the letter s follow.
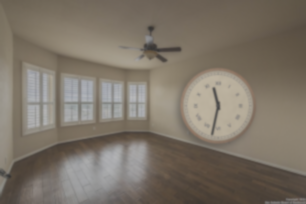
11h32
